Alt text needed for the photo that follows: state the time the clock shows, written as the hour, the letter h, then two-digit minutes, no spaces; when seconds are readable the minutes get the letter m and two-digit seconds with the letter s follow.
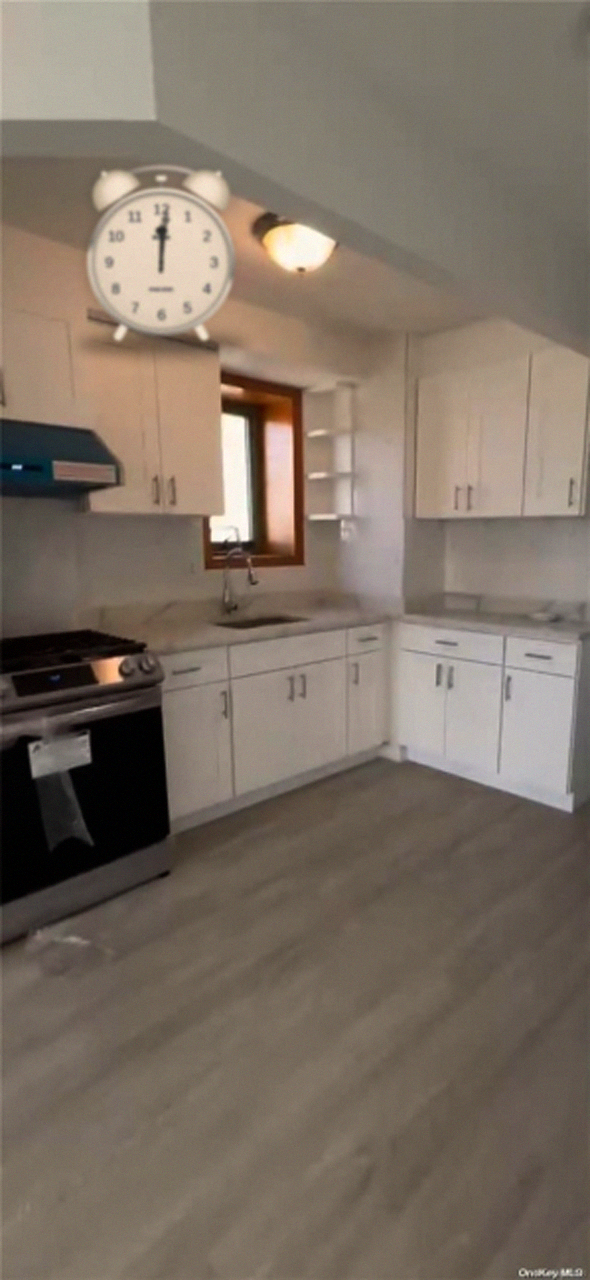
12h01
